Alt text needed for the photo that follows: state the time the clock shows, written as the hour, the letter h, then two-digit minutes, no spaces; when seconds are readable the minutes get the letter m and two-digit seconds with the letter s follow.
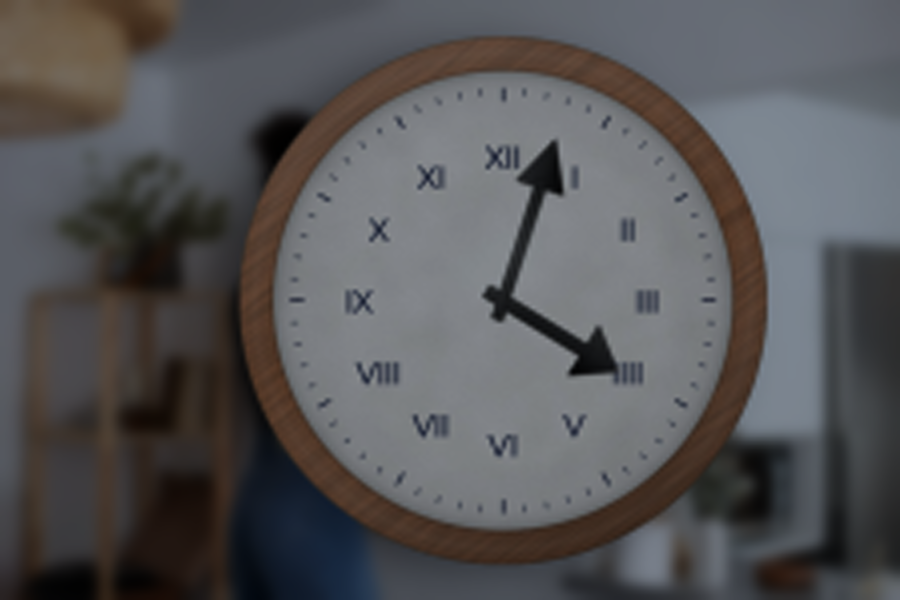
4h03
